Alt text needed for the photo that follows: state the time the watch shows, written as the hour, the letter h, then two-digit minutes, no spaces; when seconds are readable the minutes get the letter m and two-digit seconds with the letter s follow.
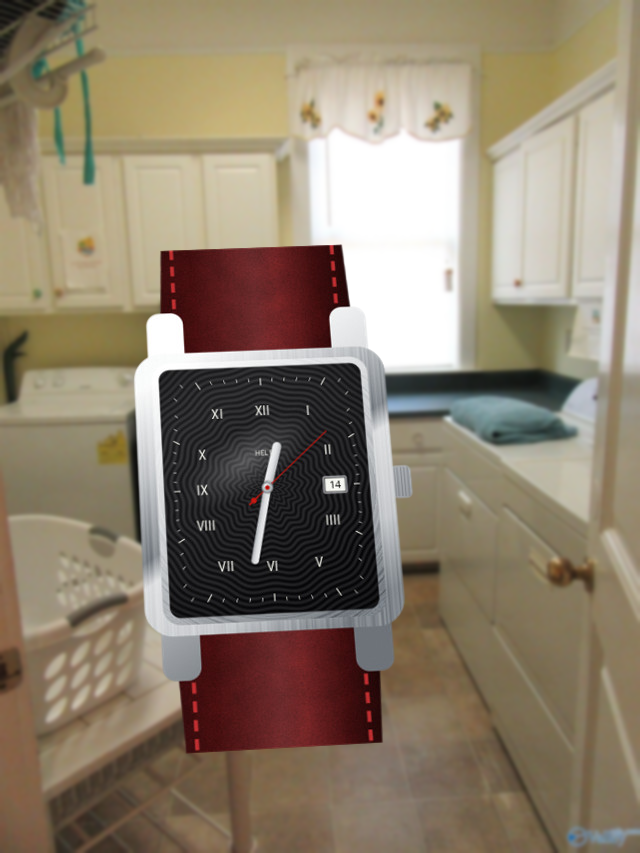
12h32m08s
